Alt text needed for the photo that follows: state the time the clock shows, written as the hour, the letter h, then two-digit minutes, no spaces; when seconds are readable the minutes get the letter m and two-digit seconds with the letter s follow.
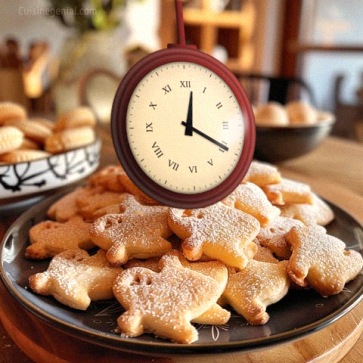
12h20
